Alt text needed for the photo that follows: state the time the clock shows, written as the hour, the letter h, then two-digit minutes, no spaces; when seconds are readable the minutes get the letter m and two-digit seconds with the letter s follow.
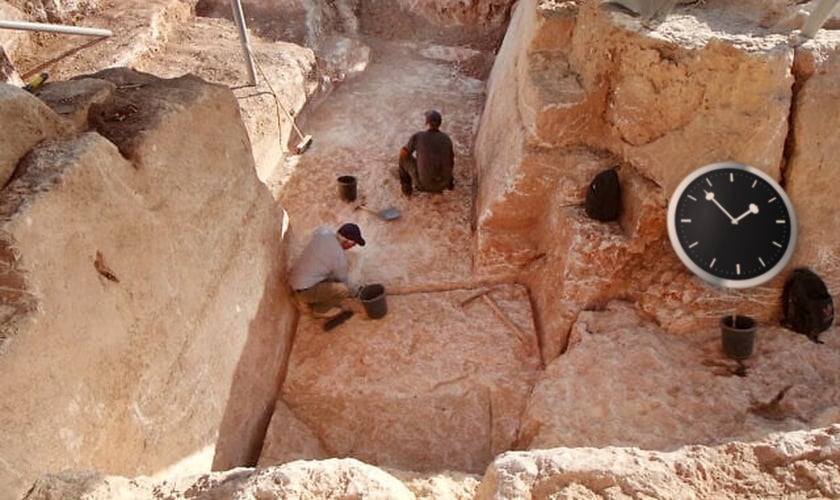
1h53
